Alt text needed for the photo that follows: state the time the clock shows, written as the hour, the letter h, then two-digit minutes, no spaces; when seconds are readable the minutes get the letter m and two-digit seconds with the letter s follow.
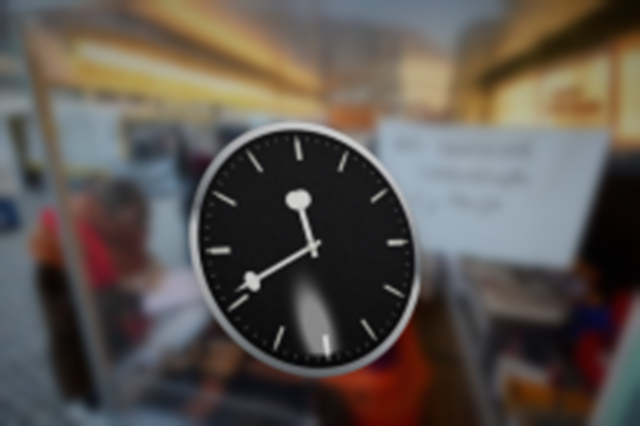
11h41
